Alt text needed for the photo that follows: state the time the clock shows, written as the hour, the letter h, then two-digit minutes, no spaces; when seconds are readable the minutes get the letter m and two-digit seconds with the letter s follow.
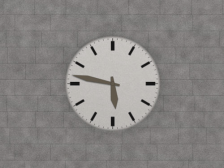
5h47
